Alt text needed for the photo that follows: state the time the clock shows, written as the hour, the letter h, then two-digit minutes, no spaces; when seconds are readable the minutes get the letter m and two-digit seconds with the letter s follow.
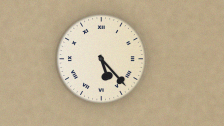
5h23
